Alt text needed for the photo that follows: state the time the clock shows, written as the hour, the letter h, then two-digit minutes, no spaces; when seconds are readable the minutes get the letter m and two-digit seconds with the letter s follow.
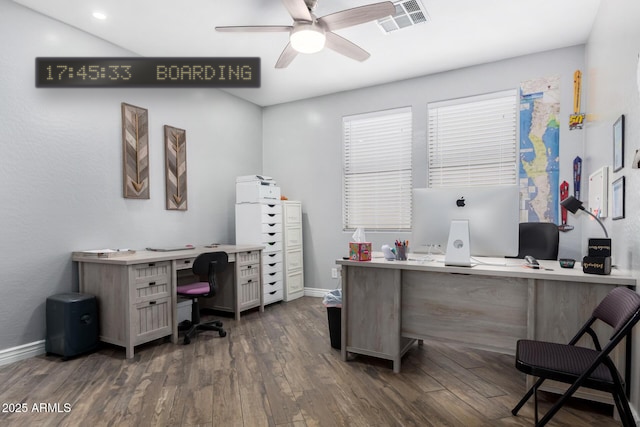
17h45m33s
